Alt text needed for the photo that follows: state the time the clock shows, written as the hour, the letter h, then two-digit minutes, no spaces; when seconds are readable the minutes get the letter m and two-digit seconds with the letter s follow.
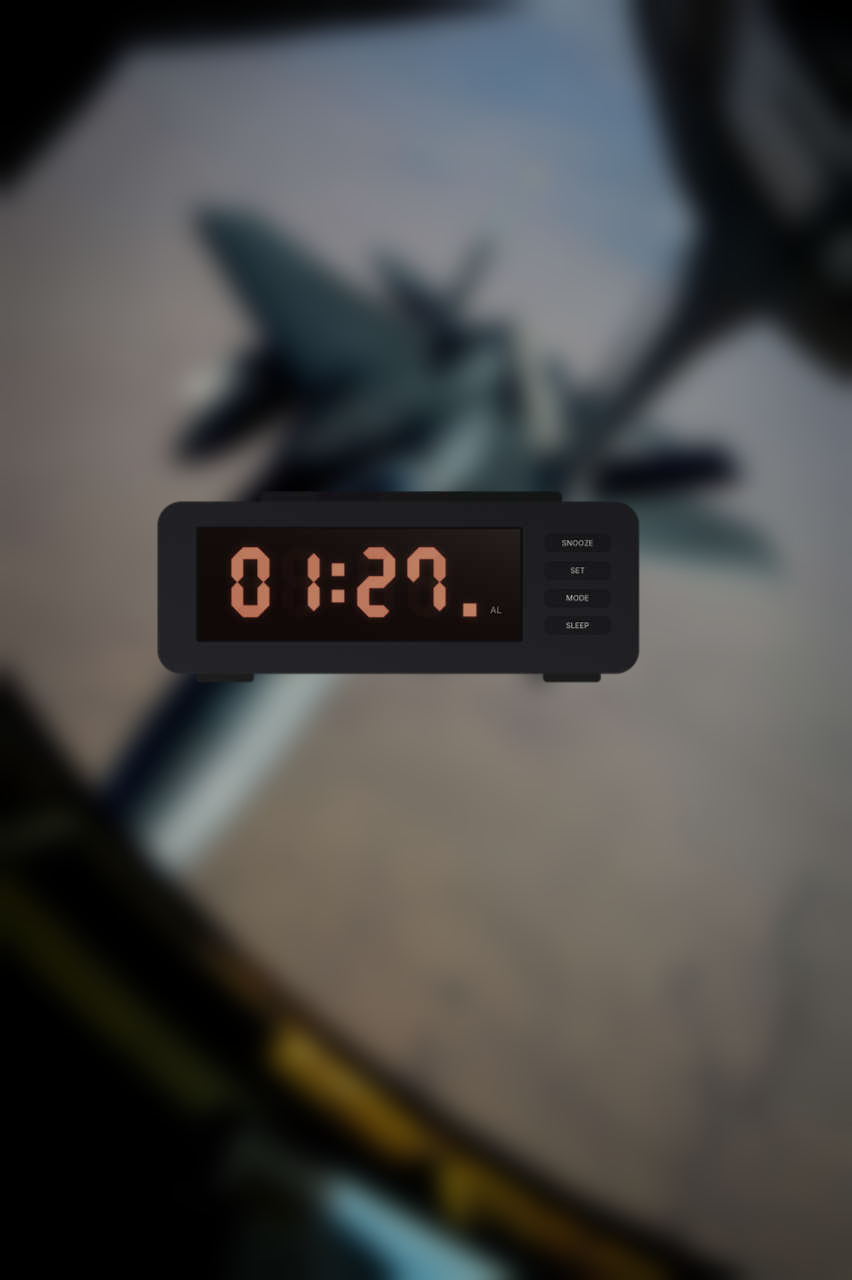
1h27
